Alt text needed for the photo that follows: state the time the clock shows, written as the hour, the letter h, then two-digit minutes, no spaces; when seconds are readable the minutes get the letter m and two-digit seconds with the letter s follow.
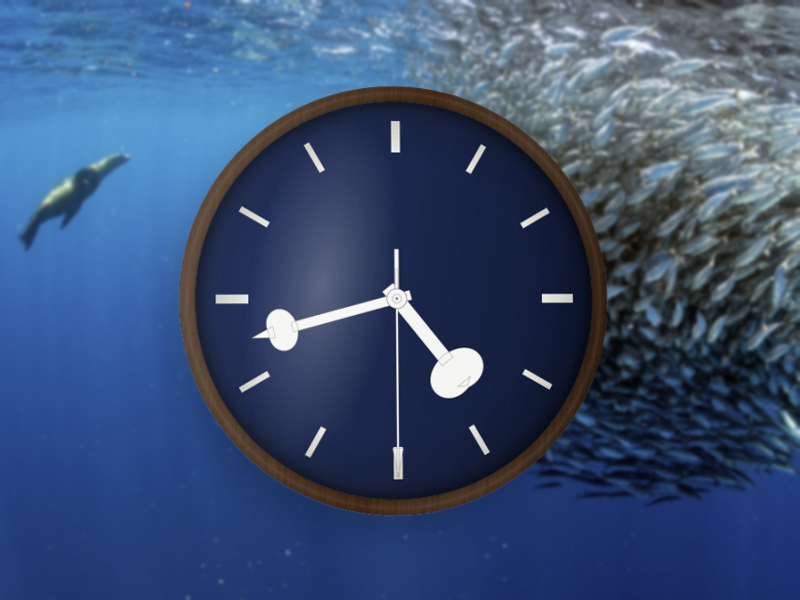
4h42m30s
